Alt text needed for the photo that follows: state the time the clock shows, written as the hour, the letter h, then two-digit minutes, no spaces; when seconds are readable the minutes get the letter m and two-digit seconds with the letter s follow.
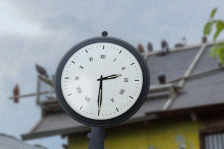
2h30
